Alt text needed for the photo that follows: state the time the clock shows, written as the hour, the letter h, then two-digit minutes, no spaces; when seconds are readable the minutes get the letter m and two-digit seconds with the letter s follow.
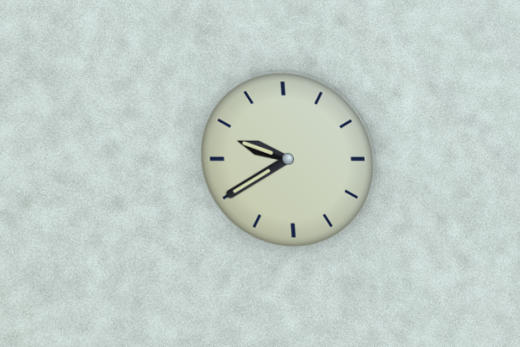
9h40
